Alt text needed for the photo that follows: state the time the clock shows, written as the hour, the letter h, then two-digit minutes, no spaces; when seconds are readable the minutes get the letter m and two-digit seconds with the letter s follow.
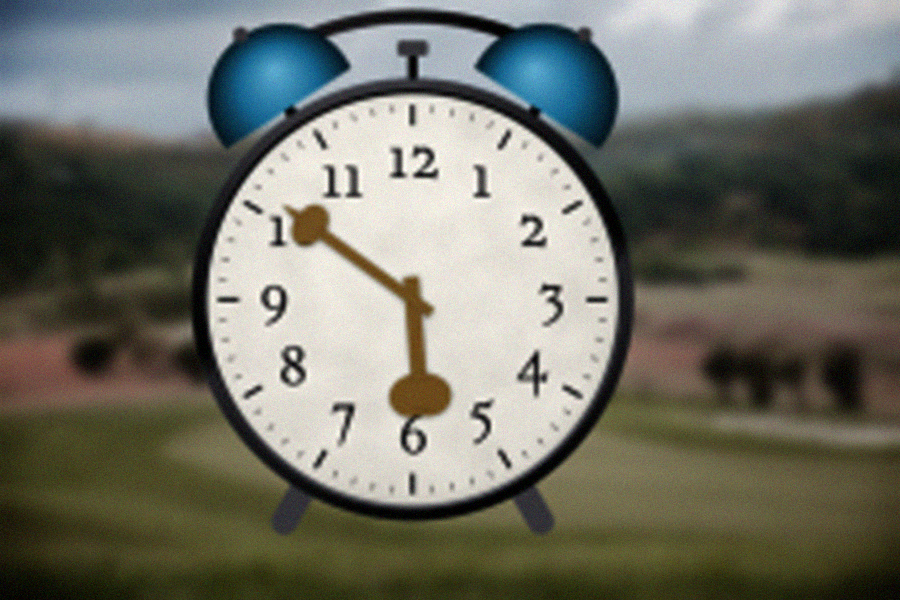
5h51
